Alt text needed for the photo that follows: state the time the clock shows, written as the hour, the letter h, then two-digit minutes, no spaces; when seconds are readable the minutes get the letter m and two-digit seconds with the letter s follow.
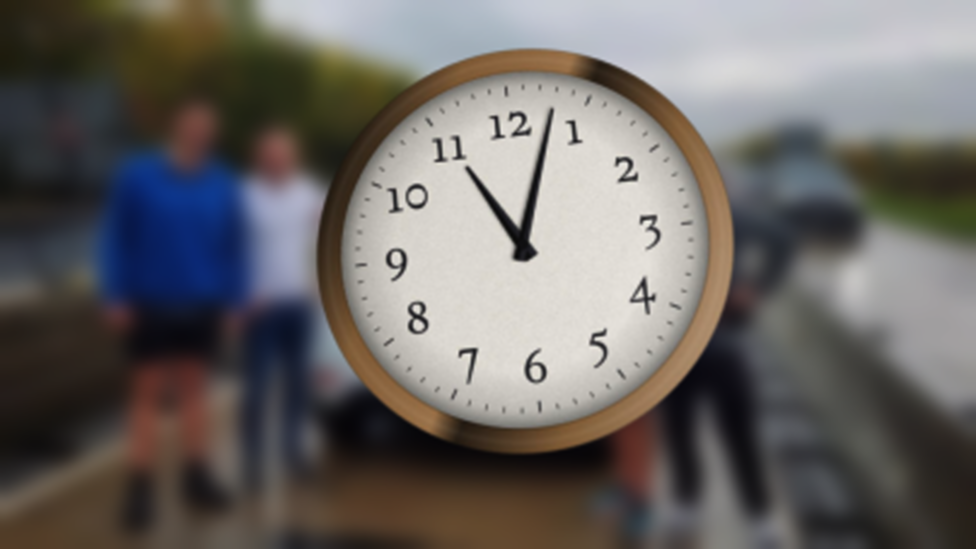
11h03
